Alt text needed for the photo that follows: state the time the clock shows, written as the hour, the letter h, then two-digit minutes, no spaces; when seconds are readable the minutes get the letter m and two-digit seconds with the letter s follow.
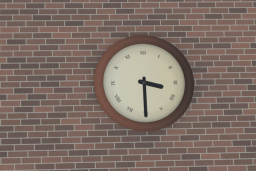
3h30
